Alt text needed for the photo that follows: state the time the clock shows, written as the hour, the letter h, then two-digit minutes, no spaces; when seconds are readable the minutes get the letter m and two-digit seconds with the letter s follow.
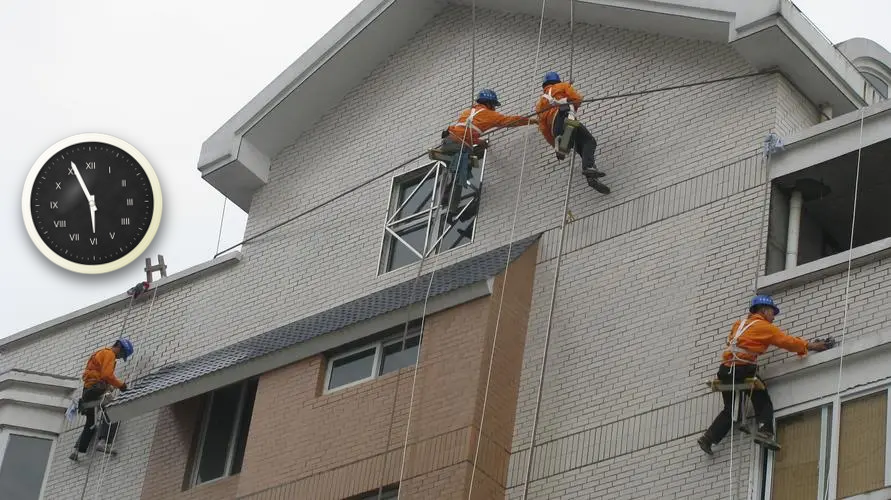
5h56
